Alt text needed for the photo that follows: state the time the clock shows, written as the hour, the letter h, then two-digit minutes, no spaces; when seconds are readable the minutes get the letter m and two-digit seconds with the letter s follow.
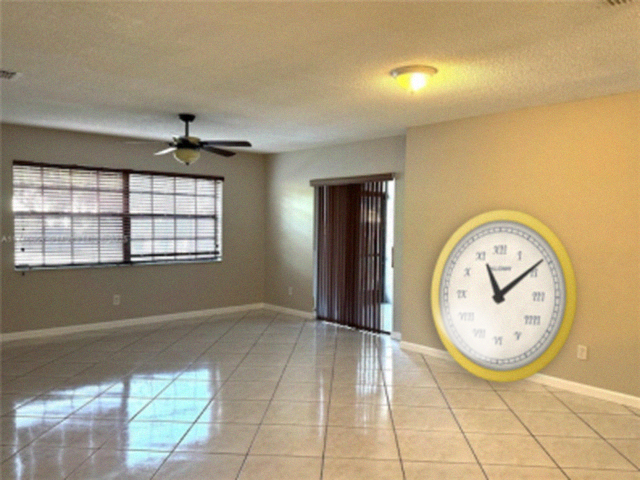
11h09
